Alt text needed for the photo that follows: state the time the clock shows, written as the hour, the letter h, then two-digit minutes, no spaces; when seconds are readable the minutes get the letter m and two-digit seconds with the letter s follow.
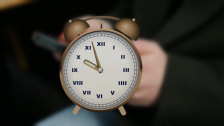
9h57
